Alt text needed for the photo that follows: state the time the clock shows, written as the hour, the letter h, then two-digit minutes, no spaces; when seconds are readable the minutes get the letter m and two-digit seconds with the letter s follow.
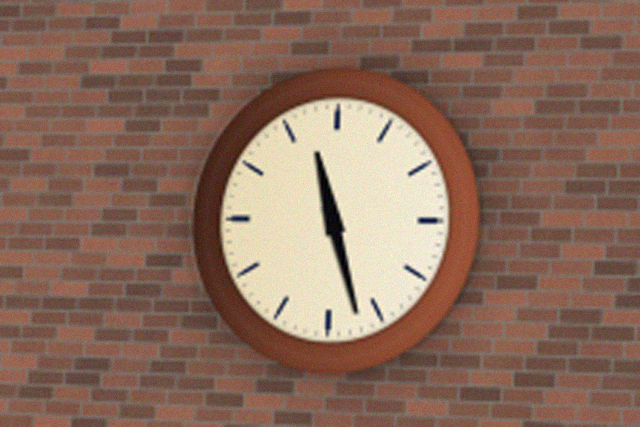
11h27
